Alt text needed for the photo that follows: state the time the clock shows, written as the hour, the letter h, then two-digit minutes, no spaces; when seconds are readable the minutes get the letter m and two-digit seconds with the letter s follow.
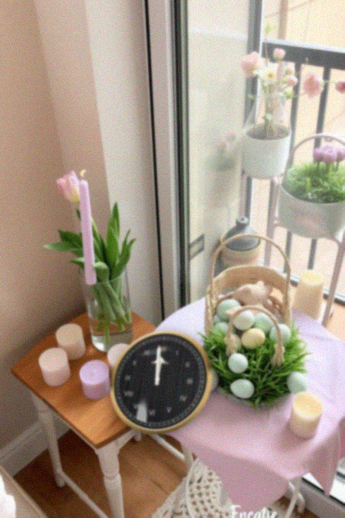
11h59
